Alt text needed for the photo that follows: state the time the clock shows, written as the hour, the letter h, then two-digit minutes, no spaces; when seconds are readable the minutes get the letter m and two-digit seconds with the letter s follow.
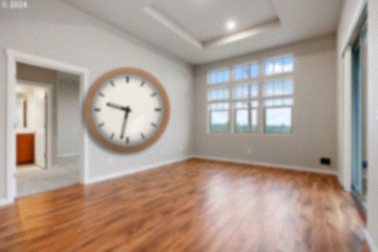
9h32
